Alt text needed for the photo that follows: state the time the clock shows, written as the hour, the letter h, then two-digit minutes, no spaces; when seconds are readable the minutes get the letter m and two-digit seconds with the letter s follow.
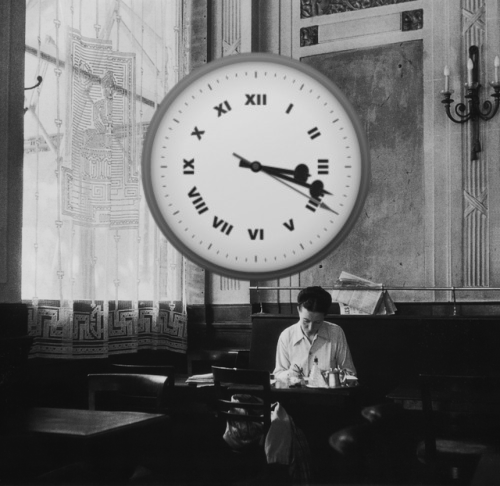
3h18m20s
